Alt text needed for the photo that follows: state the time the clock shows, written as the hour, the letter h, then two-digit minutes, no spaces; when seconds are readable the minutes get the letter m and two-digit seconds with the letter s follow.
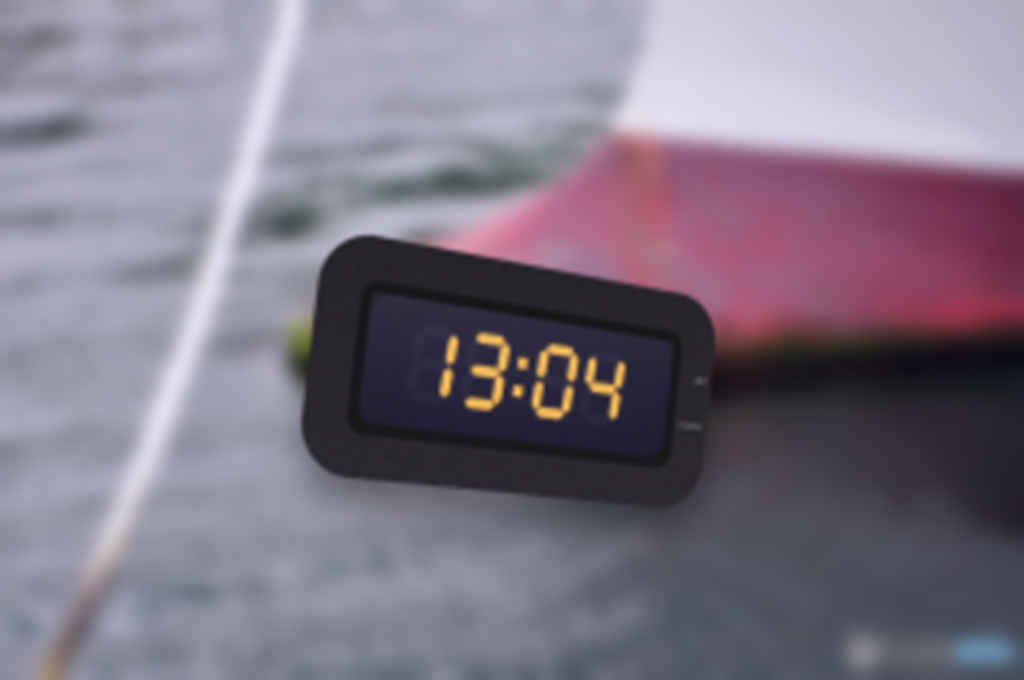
13h04
